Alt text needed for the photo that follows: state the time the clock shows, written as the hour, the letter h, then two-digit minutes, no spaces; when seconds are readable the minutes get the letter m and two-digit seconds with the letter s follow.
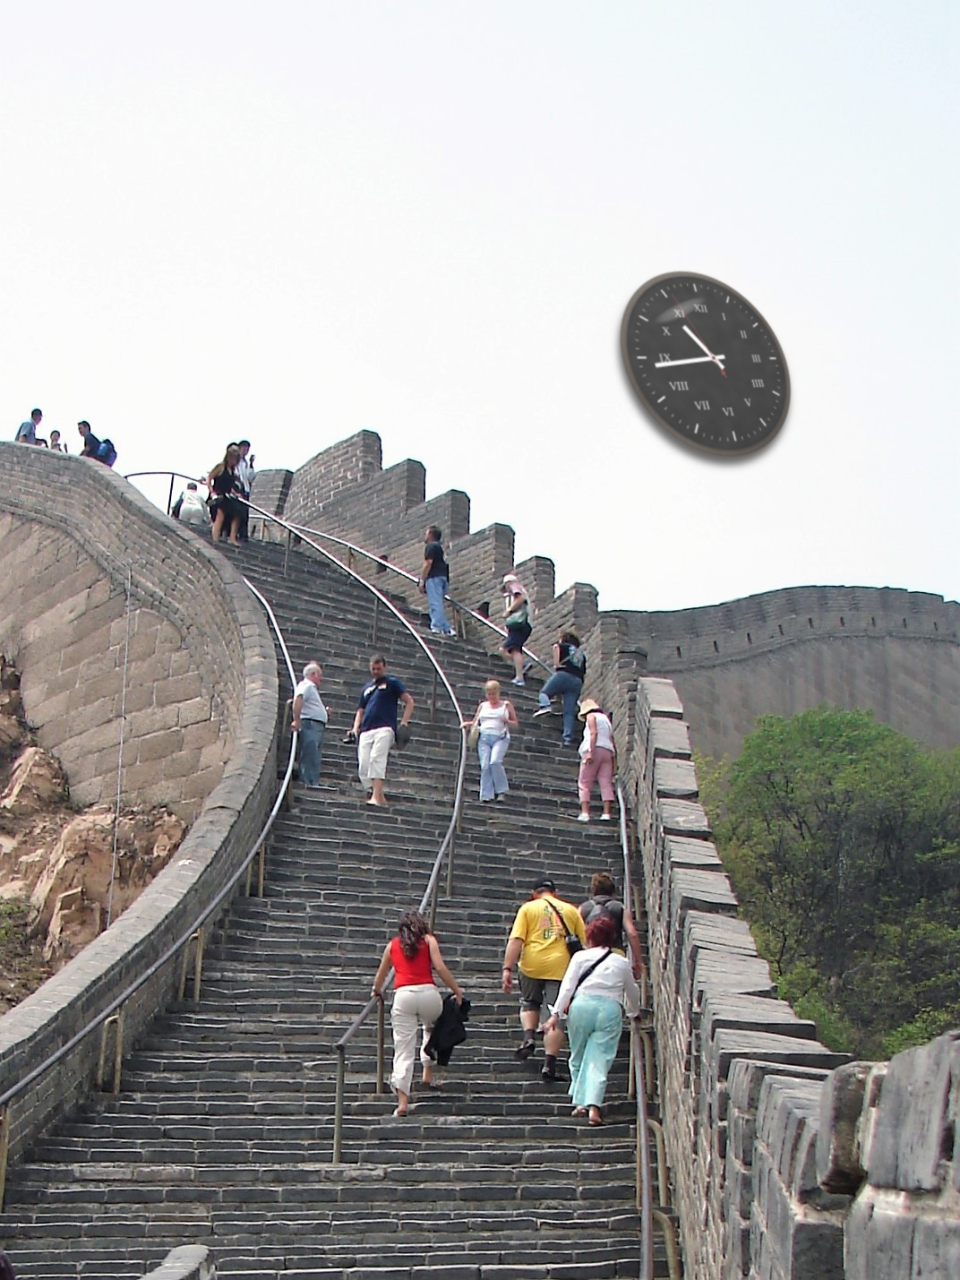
10h43m56s
